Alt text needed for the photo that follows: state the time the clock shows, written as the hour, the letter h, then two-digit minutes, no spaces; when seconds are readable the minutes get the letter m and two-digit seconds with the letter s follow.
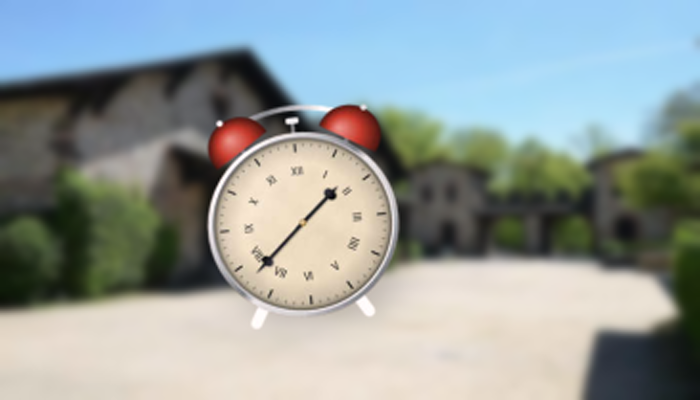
1h38
